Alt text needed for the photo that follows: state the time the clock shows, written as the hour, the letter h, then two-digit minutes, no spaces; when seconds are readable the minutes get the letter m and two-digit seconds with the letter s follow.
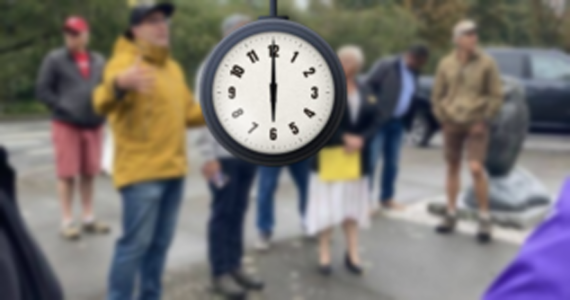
6h00
